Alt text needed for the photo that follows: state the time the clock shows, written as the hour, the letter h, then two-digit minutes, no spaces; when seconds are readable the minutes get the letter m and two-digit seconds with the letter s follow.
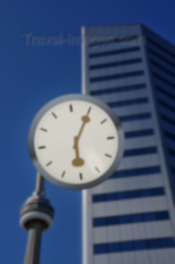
6h05
